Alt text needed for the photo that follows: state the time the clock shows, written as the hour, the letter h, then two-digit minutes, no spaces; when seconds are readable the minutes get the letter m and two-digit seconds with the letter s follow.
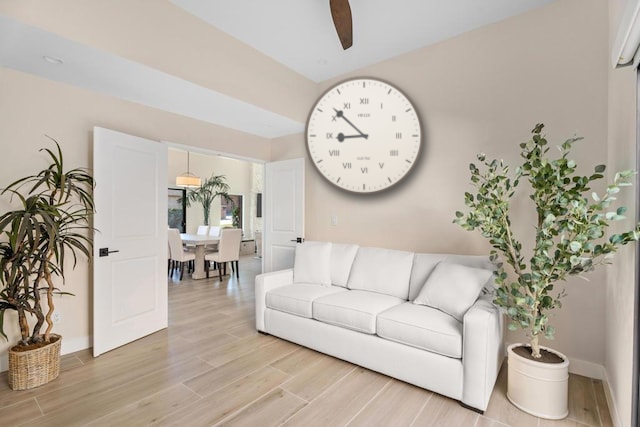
8h52
